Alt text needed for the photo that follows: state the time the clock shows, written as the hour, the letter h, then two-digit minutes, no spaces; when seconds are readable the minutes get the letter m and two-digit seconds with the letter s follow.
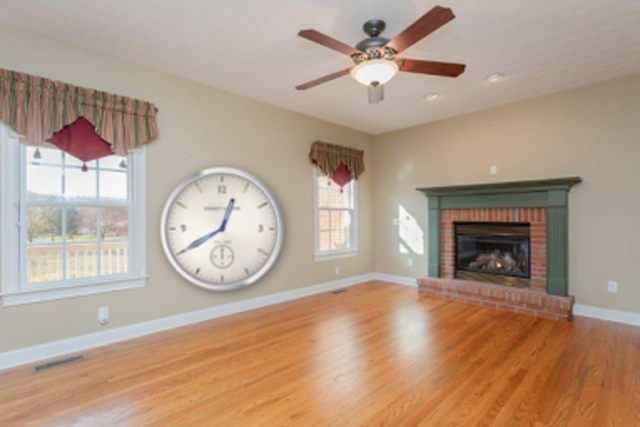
12h40
